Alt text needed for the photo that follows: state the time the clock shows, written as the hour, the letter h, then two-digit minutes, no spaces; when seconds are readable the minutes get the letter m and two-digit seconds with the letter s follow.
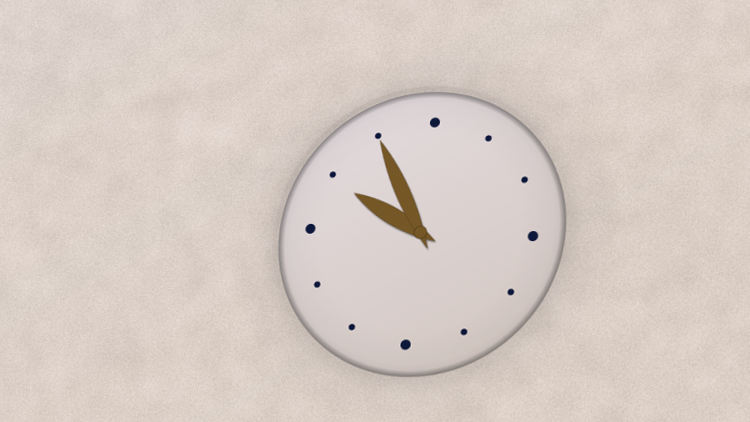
9h55
